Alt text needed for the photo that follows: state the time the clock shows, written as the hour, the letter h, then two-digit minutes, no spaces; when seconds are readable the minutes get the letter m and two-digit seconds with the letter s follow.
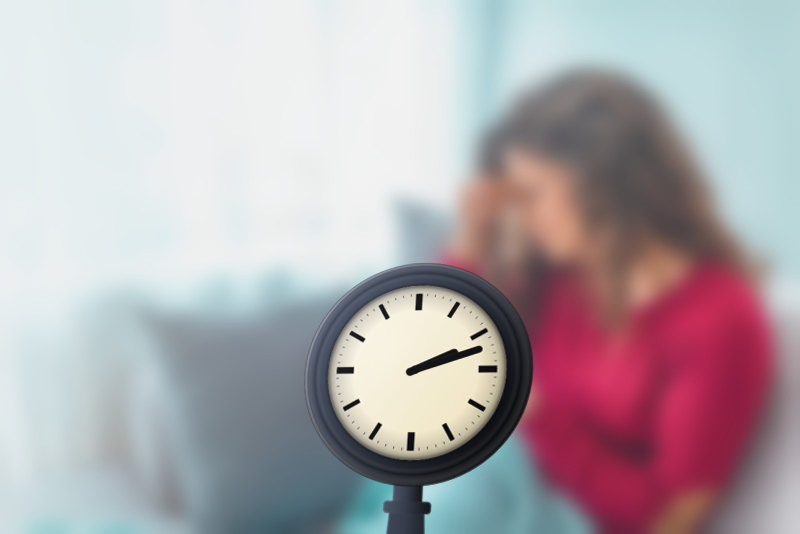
2h12
